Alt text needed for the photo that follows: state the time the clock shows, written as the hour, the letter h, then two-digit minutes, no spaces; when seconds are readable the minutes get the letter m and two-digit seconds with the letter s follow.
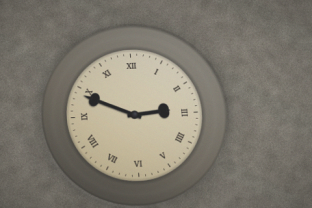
2h49
